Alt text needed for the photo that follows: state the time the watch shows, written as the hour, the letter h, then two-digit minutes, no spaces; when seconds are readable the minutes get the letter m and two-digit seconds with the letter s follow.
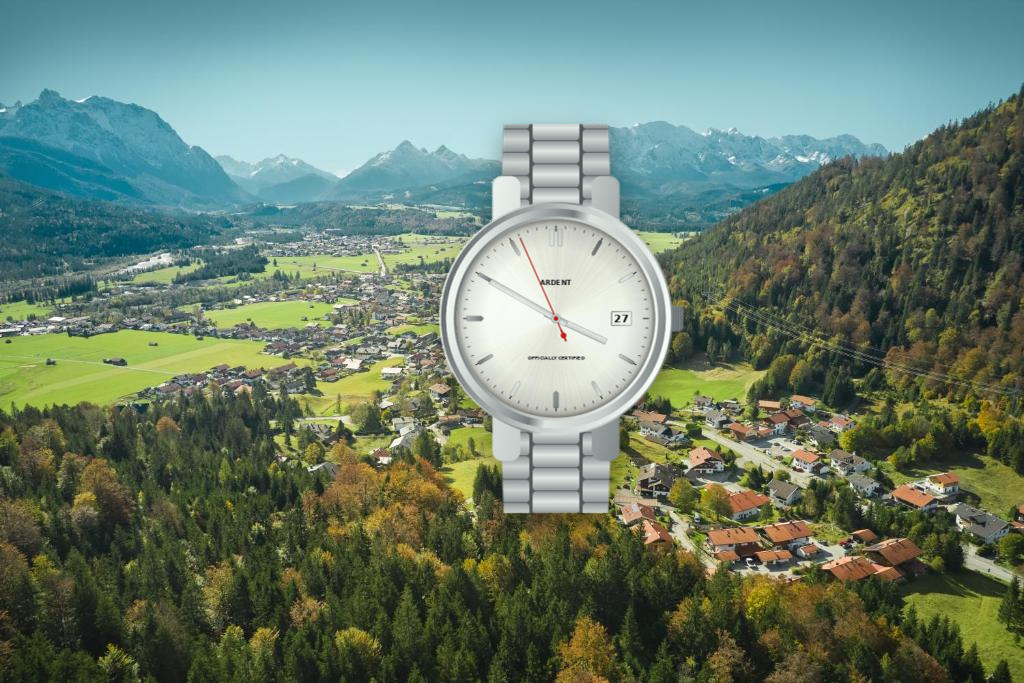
3h49m56s
